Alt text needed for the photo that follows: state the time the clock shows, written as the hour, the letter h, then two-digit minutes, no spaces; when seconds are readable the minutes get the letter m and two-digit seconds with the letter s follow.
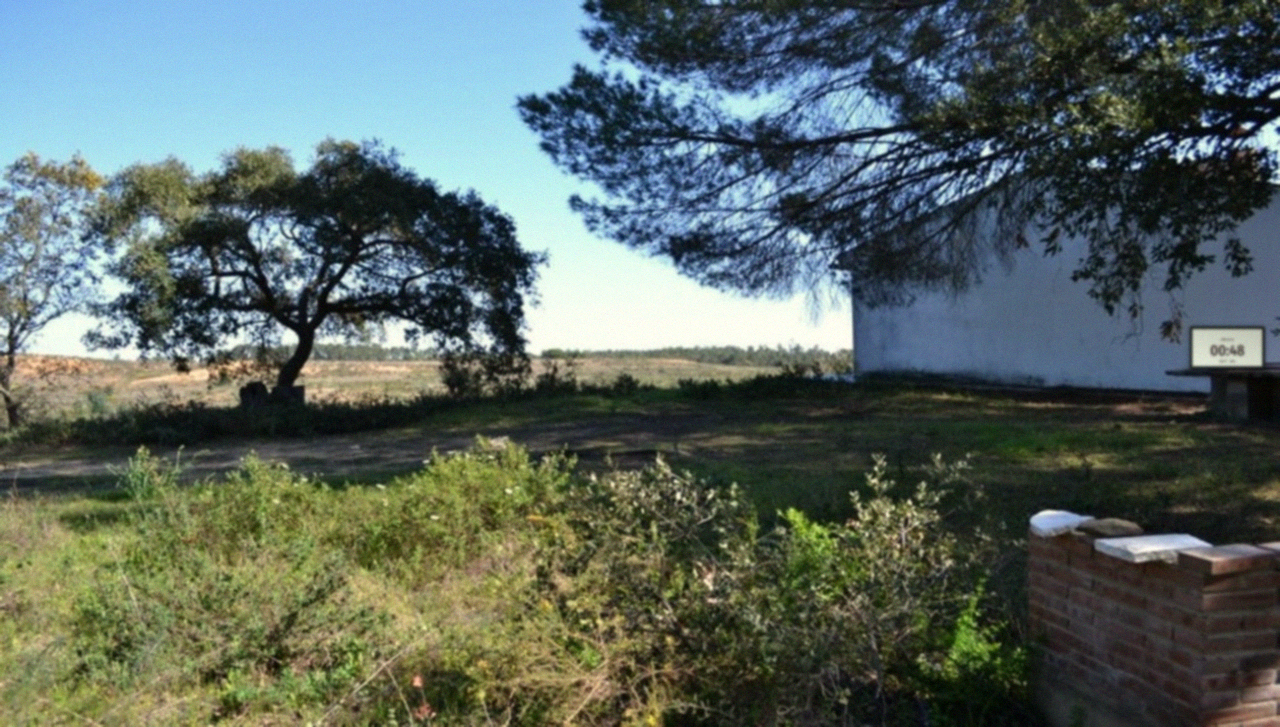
0h48
